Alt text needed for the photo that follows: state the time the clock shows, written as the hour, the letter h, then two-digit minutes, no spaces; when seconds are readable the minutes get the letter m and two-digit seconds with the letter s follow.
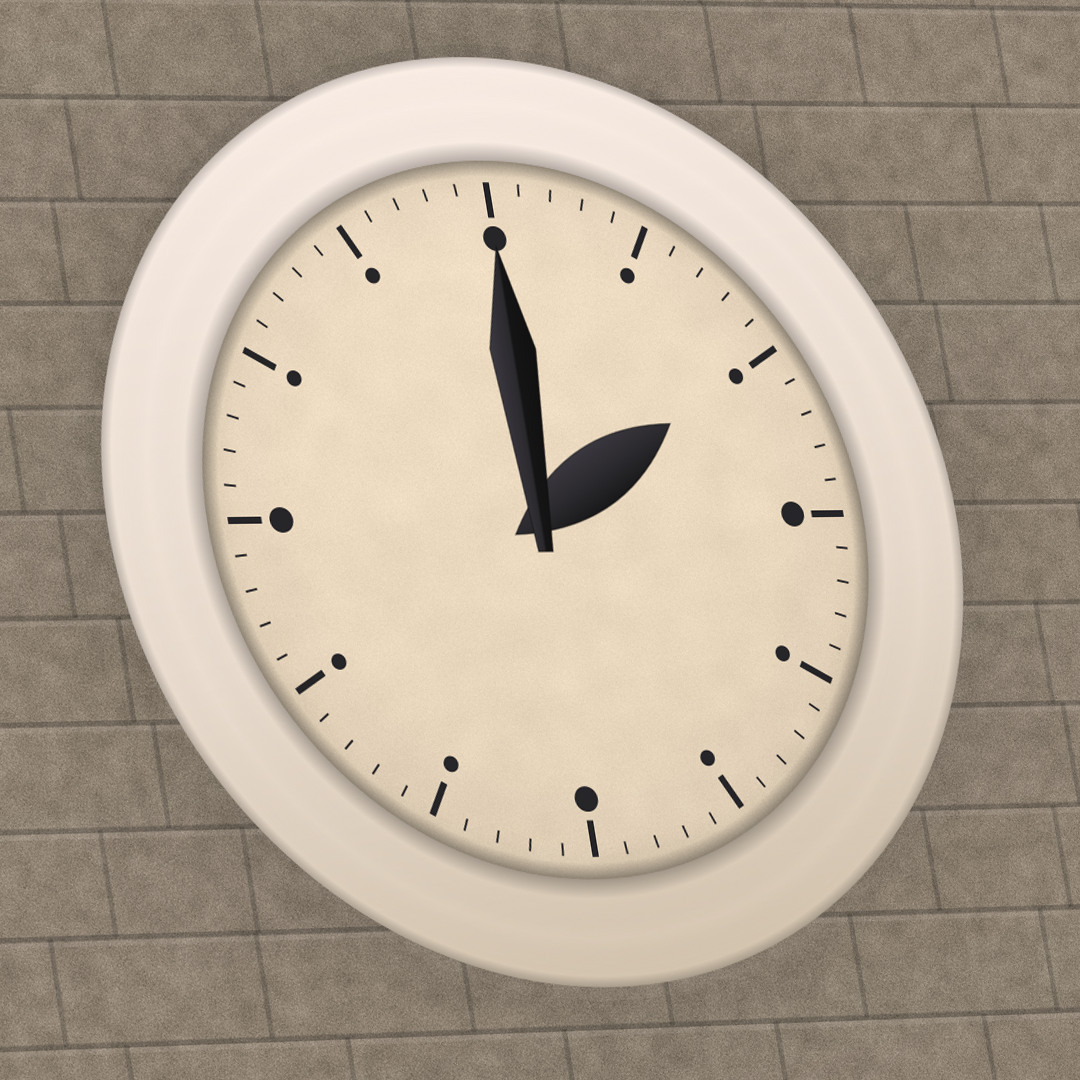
2h00
